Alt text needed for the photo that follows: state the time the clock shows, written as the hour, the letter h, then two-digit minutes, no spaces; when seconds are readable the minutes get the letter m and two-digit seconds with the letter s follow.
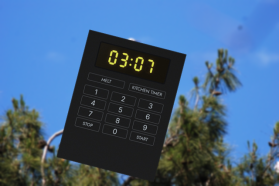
3h07
